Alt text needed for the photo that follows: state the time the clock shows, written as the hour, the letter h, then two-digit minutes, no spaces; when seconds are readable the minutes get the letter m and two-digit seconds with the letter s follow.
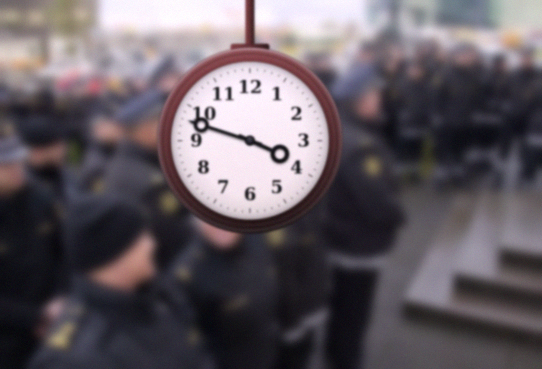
3h48
